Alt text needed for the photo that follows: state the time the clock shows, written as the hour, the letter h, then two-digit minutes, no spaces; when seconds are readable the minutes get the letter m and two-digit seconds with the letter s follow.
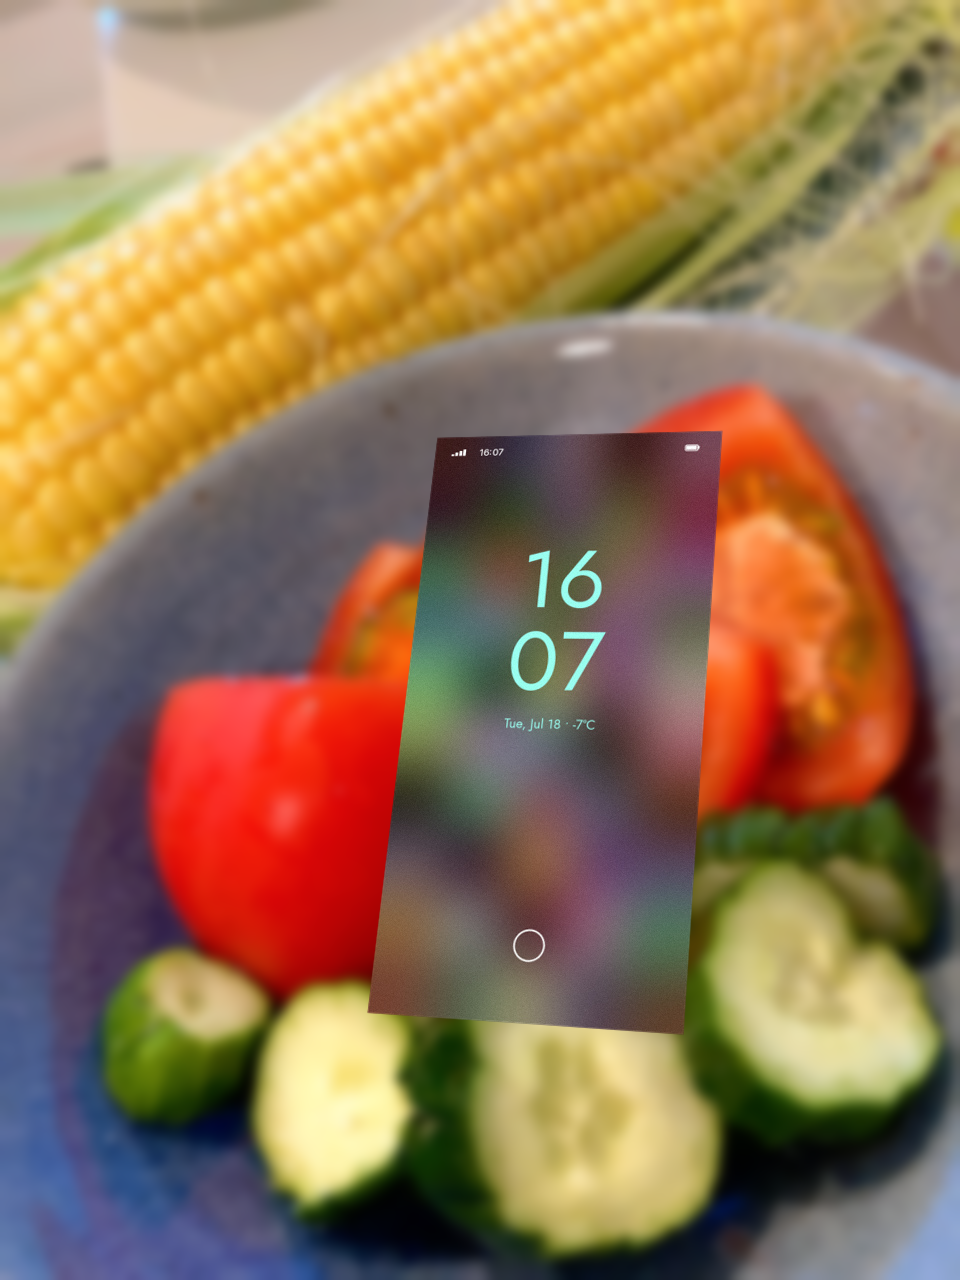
16h07
